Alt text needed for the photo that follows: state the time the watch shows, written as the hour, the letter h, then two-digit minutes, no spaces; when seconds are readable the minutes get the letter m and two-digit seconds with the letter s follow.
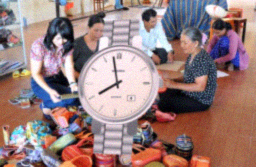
7h58
